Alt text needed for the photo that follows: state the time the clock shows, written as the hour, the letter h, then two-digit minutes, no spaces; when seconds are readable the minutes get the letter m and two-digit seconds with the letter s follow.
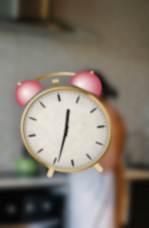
12h34
